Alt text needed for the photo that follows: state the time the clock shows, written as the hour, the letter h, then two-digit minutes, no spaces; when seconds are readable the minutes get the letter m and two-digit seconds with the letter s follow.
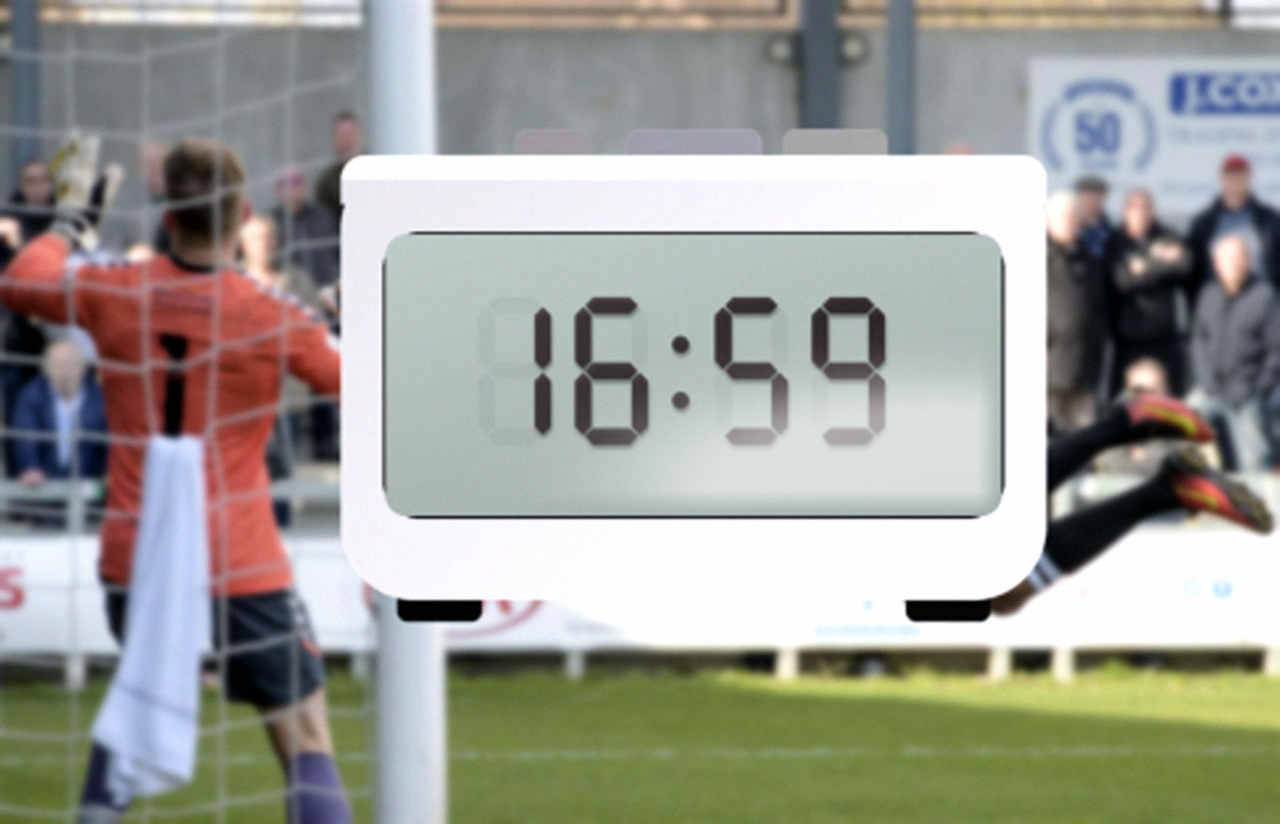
16h59
